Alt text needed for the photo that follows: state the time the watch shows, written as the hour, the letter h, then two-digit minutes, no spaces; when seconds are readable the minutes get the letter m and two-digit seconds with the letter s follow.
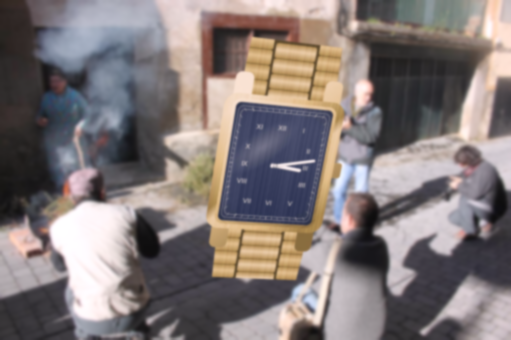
3h13
